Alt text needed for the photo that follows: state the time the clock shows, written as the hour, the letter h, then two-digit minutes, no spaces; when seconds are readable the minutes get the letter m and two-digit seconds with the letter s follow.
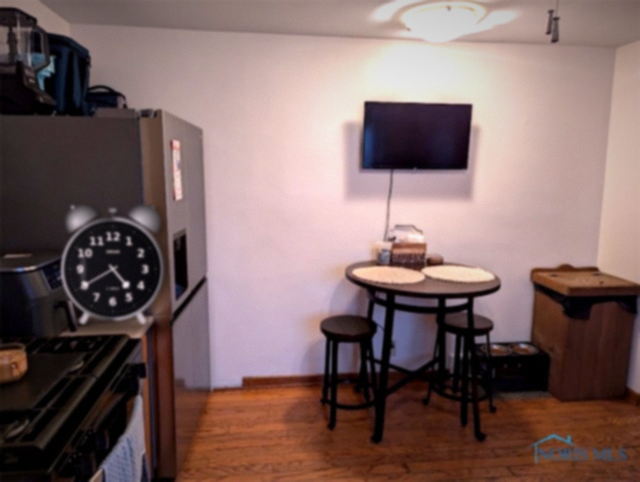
4h40
